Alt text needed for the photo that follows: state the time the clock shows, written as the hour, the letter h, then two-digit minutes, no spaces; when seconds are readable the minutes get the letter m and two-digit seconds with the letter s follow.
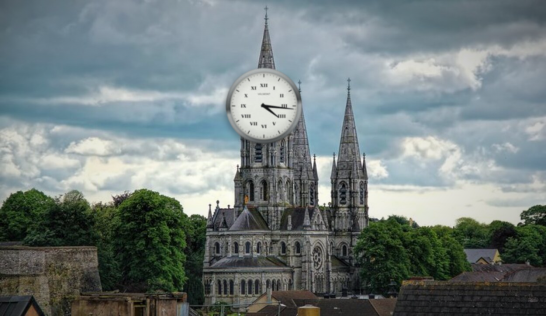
4h16
